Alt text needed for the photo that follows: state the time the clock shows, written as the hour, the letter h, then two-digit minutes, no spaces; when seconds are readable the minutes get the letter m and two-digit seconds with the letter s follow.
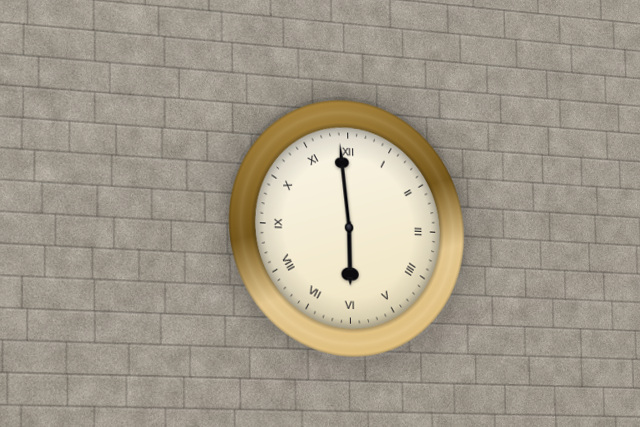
5h59
